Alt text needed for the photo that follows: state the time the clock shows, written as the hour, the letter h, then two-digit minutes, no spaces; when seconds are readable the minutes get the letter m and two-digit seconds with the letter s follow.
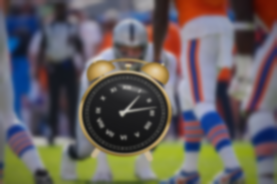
1h13
